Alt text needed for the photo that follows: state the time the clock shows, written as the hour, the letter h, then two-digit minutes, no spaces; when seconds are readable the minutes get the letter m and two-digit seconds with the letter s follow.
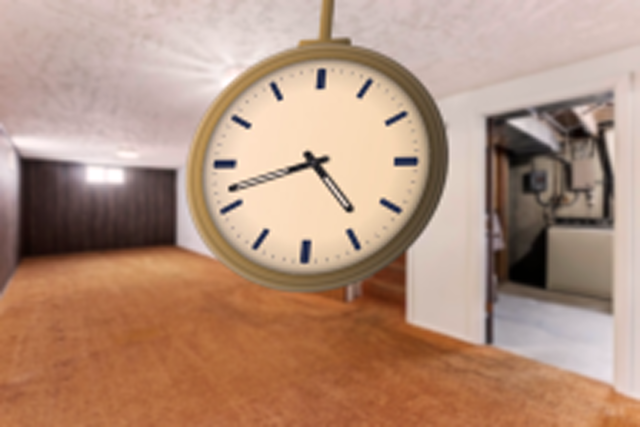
4h42
